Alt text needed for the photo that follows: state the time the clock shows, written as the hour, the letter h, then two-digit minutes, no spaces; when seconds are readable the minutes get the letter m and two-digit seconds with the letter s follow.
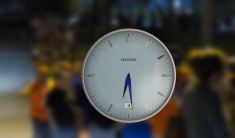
6h29
